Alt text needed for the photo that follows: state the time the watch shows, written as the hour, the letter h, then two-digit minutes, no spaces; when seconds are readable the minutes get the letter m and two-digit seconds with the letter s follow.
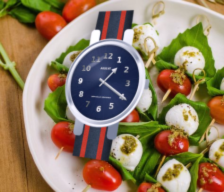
1h20
